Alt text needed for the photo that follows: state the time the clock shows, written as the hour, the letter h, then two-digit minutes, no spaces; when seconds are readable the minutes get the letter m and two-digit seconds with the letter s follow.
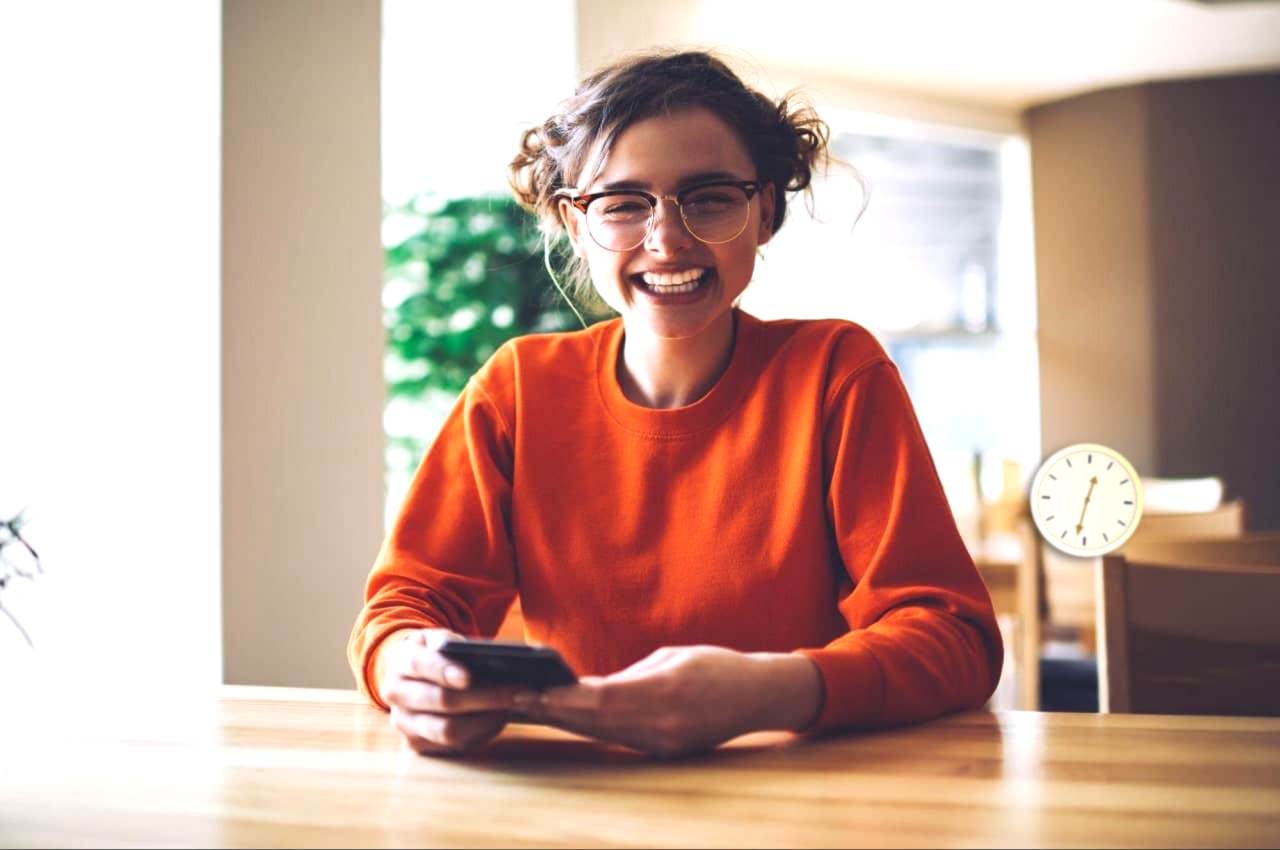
12h32
